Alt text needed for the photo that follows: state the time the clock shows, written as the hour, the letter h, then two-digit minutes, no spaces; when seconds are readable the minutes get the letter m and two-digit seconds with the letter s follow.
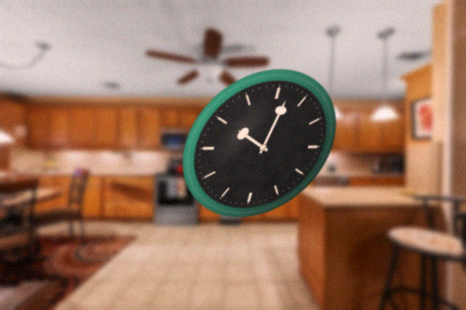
10h02
